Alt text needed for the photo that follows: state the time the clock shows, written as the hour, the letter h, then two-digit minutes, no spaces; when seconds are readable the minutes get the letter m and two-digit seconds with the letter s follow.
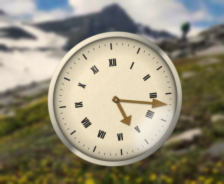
5h17
